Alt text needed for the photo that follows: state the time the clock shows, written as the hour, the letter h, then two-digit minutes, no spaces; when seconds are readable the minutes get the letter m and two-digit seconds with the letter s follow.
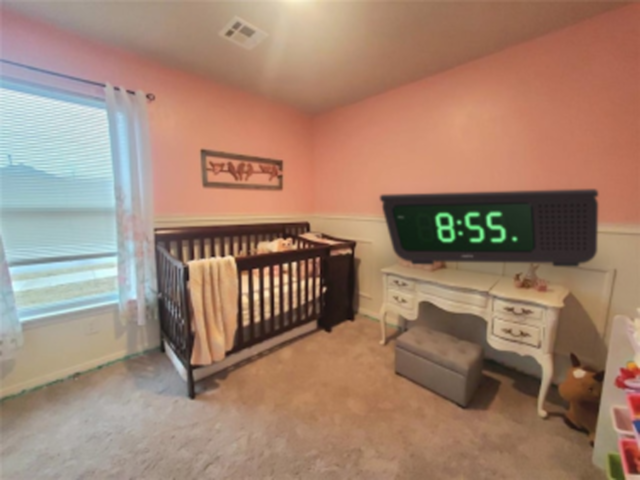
8h55
